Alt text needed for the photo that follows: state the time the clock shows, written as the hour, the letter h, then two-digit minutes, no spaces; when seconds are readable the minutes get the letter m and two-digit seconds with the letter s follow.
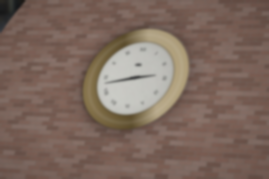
2h43
